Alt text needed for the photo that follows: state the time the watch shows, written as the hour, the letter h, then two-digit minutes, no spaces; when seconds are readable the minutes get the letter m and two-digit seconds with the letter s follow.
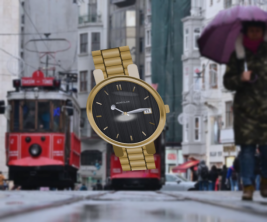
10h14
